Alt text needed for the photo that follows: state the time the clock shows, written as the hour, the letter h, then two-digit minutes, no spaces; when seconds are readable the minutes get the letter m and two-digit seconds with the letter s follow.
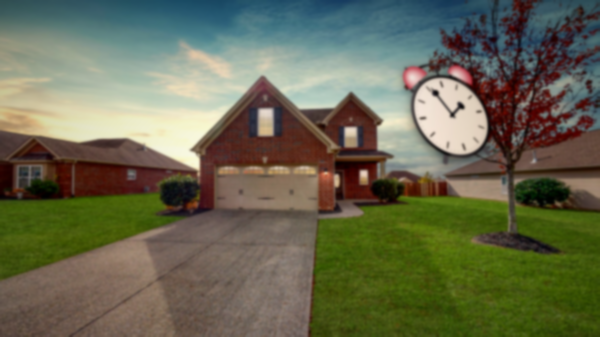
1h56
